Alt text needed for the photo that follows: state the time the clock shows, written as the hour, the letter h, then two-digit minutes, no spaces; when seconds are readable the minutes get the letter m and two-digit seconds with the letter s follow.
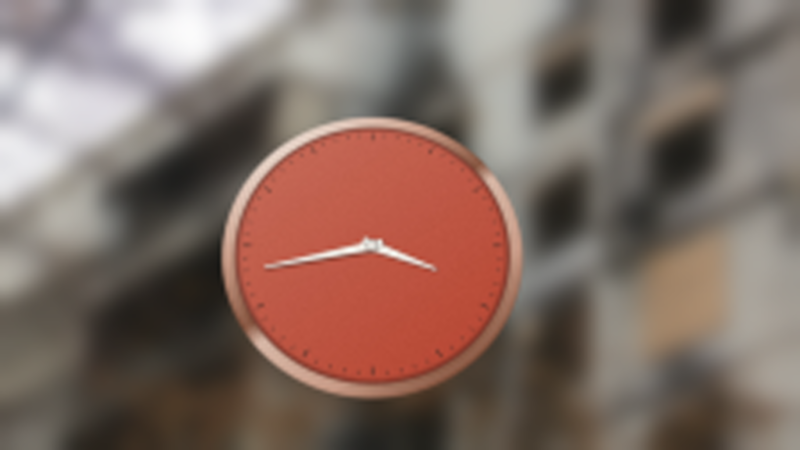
3h43
